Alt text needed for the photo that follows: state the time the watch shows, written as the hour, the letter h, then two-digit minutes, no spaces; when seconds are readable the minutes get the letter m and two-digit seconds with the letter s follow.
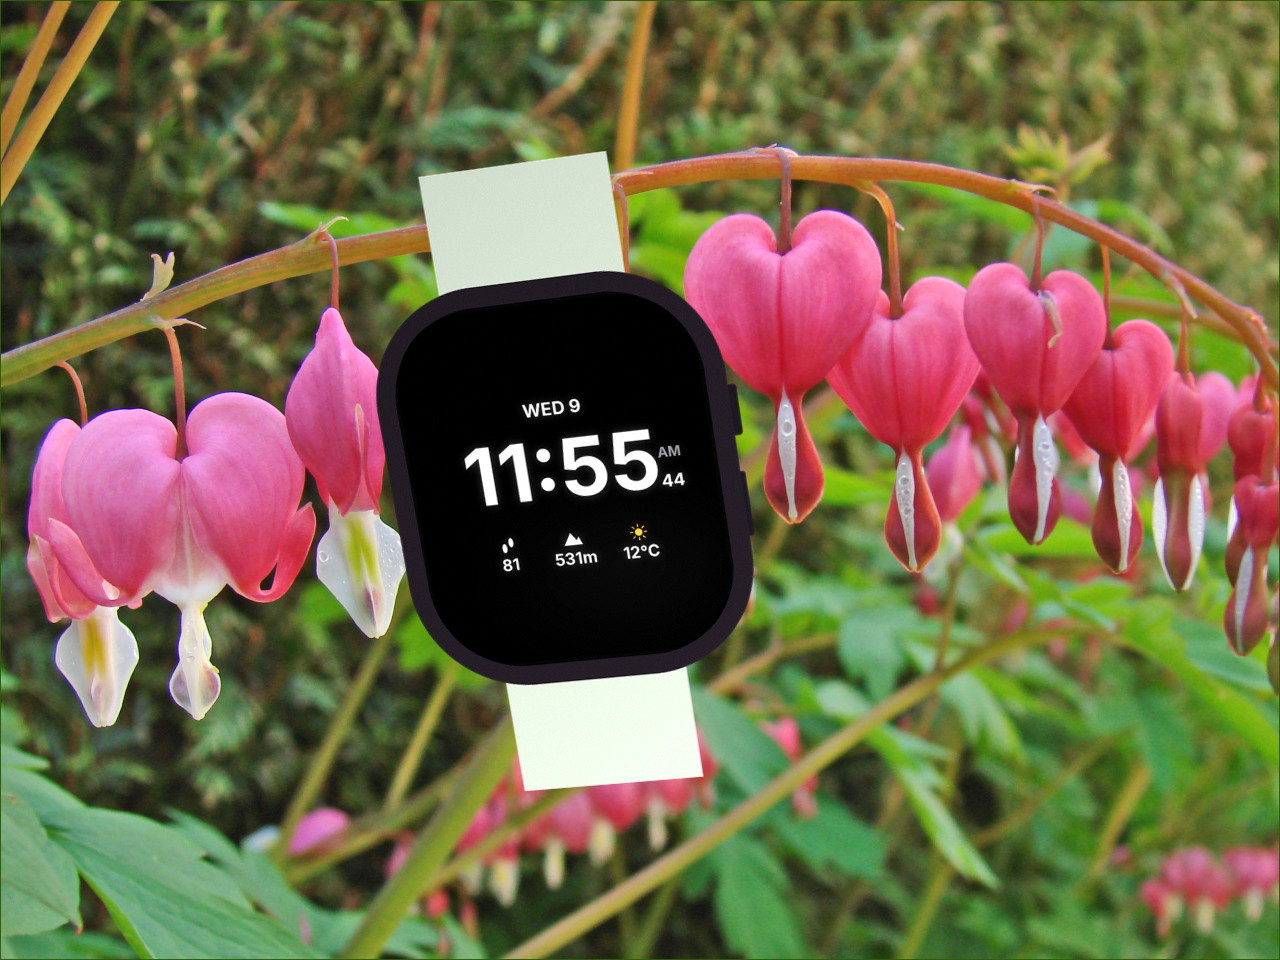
11h55m44s
